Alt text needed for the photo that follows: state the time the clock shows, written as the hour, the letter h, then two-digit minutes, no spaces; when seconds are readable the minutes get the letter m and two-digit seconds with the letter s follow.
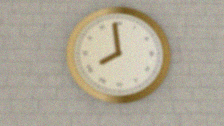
7h59
